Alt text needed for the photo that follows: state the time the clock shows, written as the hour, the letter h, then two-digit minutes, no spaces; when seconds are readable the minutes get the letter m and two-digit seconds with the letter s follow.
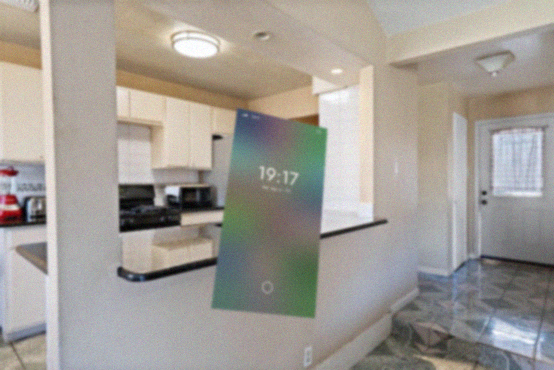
19h17
